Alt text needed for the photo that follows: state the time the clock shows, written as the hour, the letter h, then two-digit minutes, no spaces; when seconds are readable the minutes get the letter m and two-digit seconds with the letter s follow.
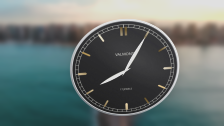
8h05
